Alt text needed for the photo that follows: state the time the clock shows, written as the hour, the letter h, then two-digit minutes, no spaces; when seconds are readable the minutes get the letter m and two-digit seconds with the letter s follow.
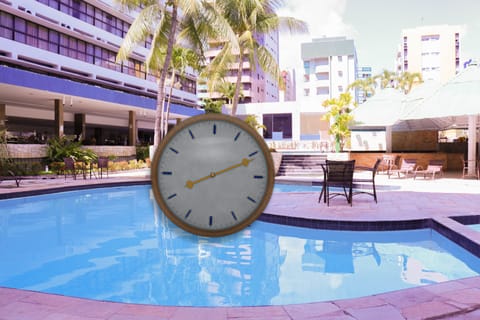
8h11
